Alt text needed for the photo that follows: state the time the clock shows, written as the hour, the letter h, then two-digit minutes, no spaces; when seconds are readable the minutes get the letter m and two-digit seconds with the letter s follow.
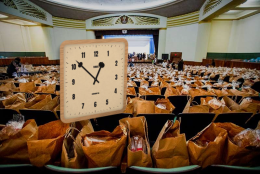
12h52
